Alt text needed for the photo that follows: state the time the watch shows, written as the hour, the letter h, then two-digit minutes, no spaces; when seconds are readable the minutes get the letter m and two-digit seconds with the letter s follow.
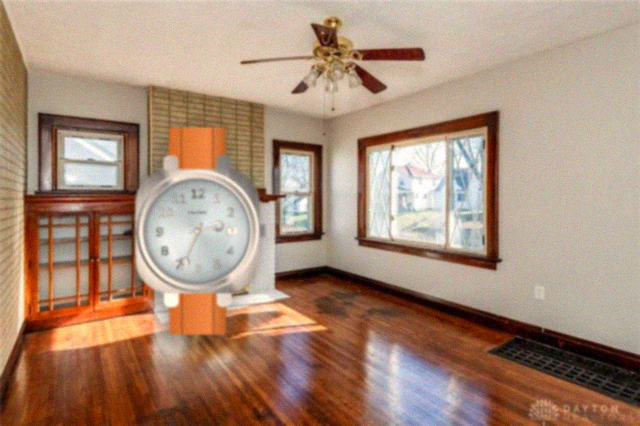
2h34
